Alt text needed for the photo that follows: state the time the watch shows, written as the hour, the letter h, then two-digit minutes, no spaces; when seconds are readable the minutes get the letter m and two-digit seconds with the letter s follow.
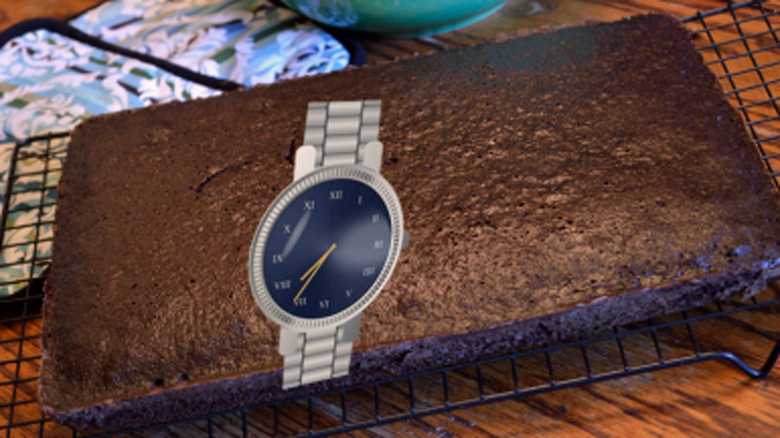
7h36
